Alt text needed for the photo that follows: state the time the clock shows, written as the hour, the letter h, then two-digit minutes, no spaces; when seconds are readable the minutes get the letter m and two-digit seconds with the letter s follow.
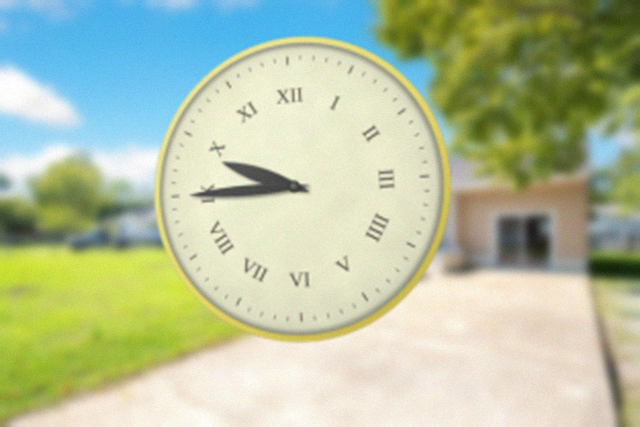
9h45
